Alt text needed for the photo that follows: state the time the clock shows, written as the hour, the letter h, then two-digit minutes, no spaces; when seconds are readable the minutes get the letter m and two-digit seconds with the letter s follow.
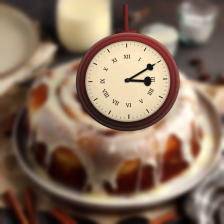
3h10
